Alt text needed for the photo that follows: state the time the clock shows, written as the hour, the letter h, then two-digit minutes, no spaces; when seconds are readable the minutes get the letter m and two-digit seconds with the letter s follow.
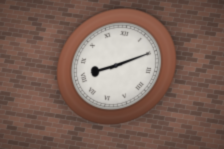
8h10
